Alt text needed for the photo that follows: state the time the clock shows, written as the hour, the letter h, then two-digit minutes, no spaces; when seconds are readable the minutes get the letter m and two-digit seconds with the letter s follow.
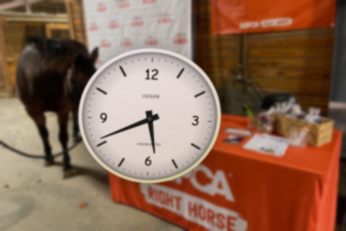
5h41
